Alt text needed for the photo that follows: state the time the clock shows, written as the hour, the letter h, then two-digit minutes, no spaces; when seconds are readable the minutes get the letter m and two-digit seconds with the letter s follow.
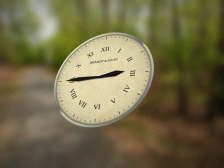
2h45
